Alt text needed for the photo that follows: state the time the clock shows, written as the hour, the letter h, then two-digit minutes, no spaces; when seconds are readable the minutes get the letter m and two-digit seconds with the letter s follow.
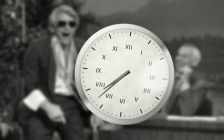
7h37
